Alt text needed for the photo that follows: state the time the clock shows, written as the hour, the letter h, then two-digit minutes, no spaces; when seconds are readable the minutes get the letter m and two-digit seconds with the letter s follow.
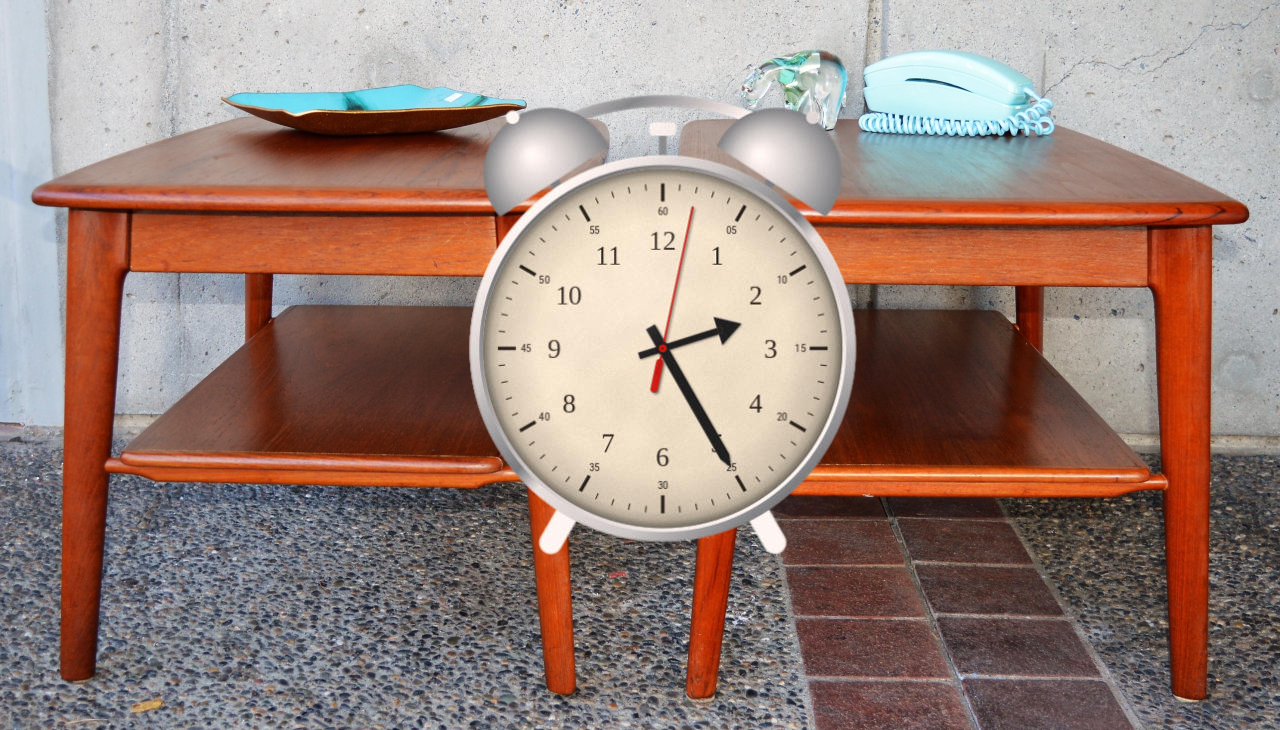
2h25m02s
